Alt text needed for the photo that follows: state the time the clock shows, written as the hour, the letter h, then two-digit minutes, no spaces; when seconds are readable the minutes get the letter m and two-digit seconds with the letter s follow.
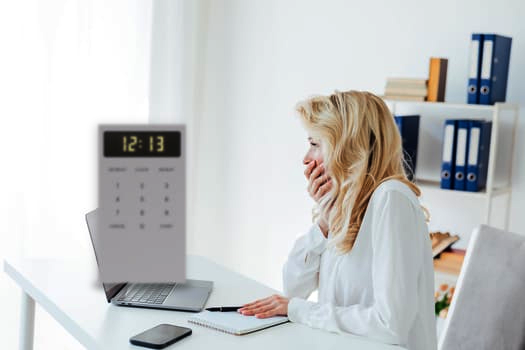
12h13
